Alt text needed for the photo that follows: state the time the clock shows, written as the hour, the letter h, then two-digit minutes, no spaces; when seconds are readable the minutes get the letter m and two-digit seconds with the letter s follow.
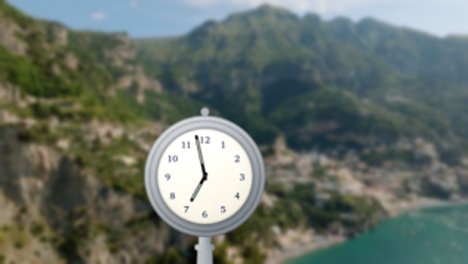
6h58
